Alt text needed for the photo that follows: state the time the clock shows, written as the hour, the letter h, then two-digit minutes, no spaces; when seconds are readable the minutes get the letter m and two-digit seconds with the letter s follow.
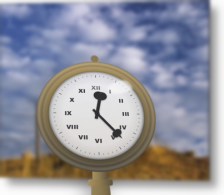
12h23
